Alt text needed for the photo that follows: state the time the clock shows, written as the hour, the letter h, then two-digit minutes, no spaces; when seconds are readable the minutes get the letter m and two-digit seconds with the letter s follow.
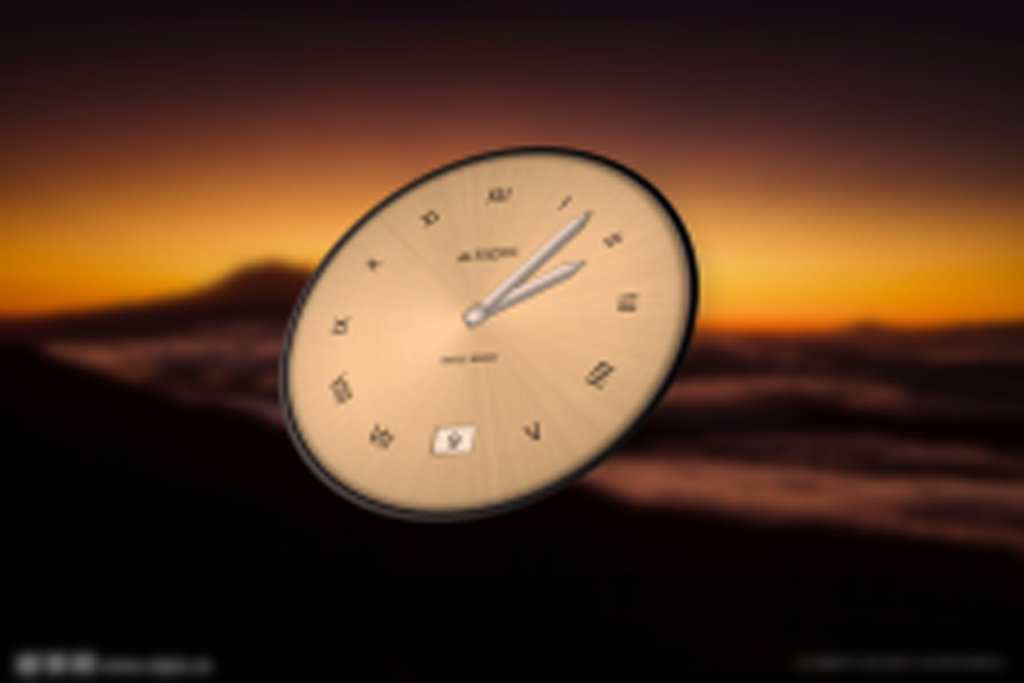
2h07
